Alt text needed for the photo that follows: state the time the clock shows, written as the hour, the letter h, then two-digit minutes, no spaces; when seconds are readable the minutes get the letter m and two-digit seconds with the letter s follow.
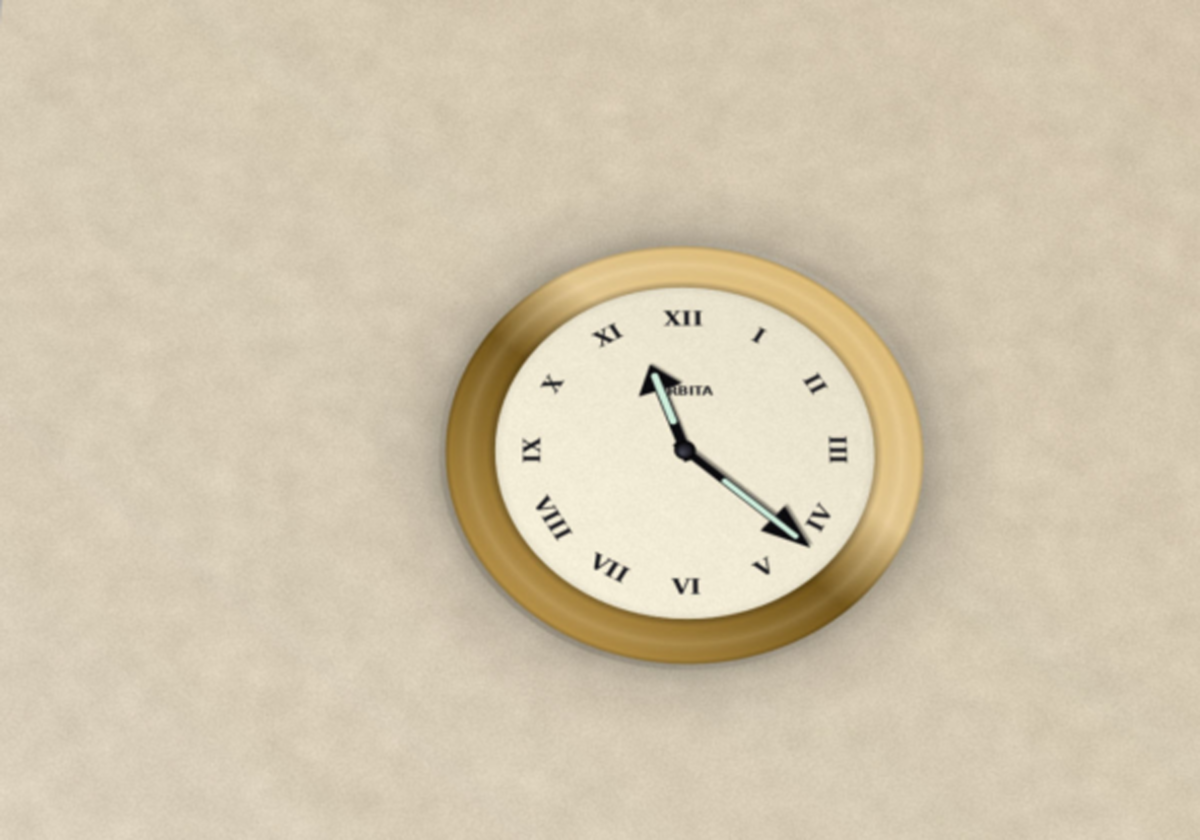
11h22
